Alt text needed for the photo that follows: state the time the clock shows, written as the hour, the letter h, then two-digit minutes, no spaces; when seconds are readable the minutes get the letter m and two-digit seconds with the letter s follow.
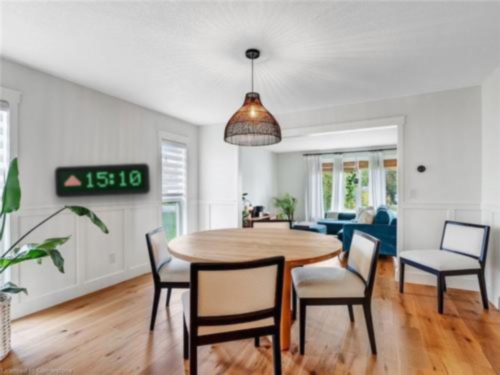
15h10
